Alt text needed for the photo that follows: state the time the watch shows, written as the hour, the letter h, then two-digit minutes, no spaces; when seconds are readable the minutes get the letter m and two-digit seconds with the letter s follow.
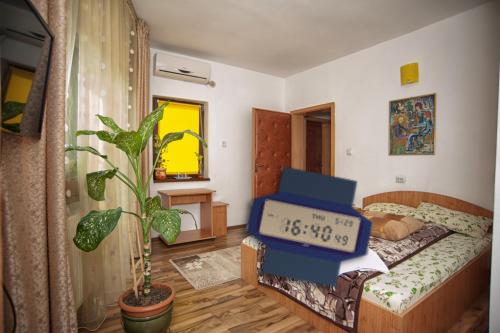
16h40m49s
